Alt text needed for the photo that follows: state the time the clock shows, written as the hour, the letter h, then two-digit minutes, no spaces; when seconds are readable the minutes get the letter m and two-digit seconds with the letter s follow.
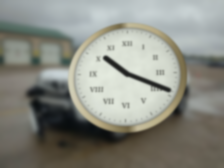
10h19
